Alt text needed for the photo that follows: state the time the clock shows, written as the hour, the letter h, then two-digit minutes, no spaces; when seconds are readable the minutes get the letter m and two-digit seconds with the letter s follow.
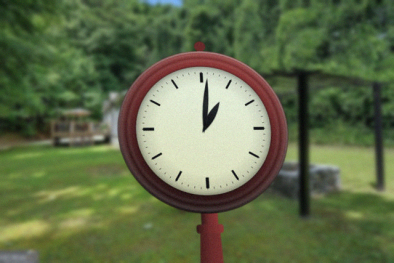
1h01
